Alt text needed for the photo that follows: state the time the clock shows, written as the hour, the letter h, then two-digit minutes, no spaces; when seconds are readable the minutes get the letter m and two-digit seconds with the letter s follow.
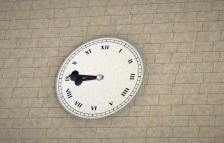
8h46
